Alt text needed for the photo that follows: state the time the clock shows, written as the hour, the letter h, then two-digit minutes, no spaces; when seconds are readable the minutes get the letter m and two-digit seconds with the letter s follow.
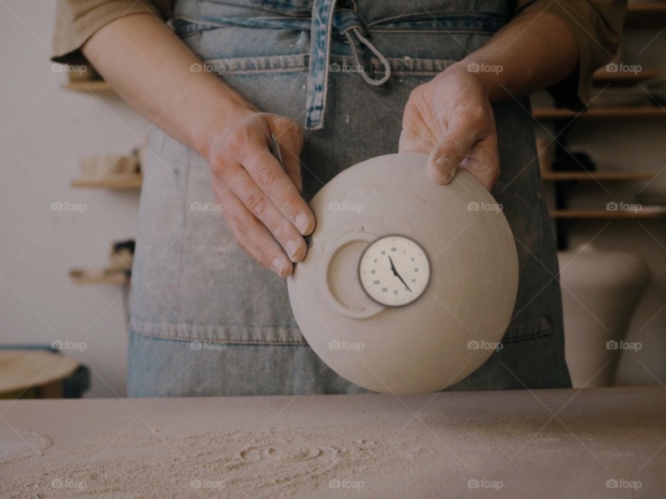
11h24
